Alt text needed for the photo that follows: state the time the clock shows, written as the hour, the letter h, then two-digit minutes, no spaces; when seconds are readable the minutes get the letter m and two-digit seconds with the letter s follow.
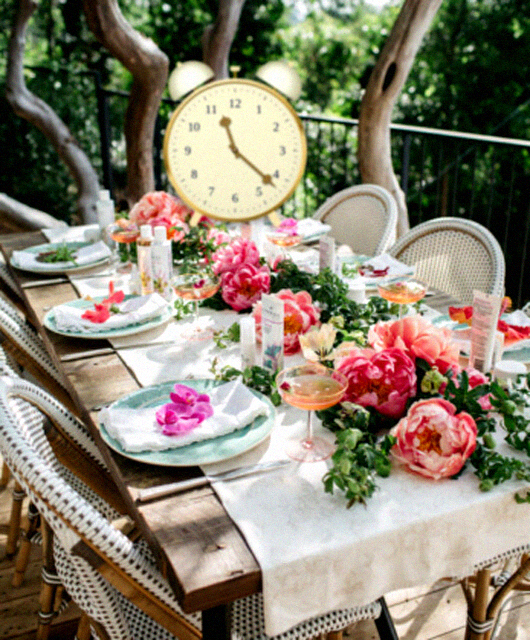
11h22
